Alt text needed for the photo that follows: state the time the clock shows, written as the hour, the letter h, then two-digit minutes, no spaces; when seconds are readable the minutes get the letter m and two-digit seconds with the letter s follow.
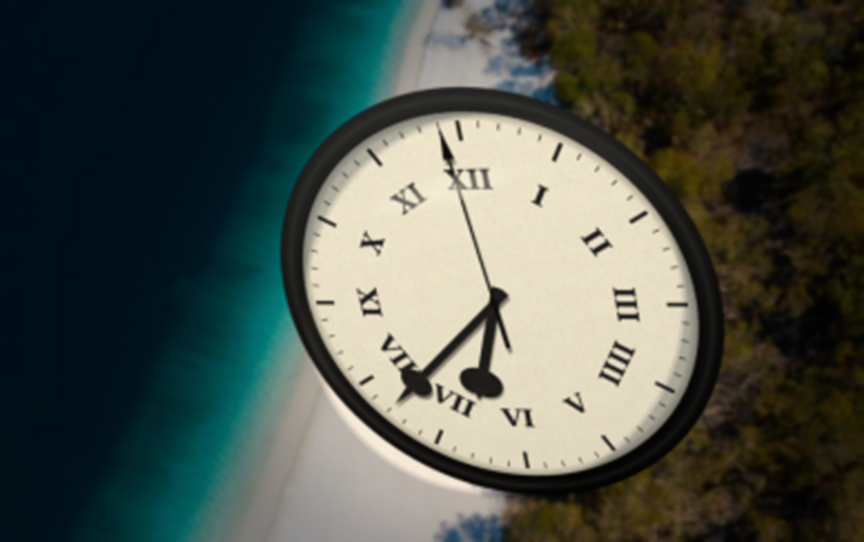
6h37m59s
